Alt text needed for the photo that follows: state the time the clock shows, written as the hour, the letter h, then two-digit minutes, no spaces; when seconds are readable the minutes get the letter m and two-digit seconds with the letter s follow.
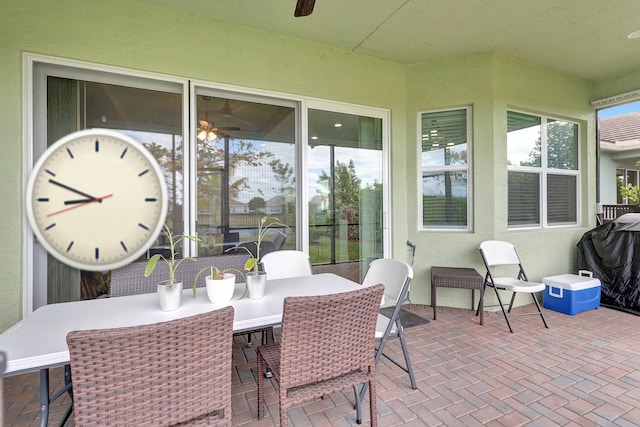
8h48m42s
